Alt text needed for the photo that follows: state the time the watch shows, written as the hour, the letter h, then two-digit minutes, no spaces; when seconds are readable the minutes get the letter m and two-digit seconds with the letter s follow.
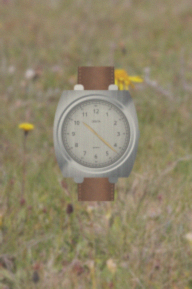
10h22
